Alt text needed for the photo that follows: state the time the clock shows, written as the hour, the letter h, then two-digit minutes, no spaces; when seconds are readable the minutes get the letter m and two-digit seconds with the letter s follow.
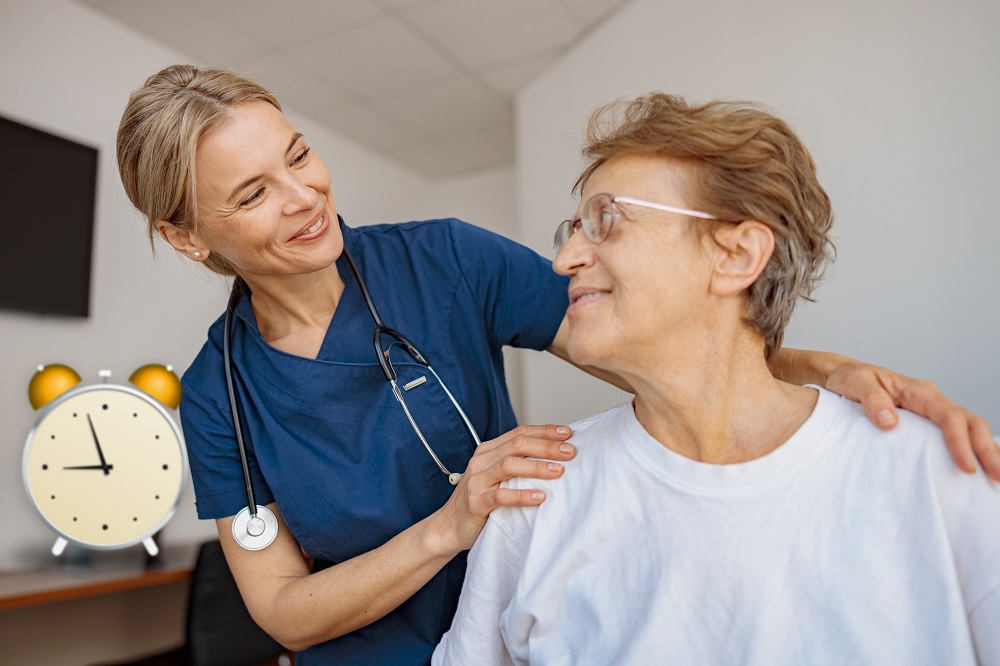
8h57
